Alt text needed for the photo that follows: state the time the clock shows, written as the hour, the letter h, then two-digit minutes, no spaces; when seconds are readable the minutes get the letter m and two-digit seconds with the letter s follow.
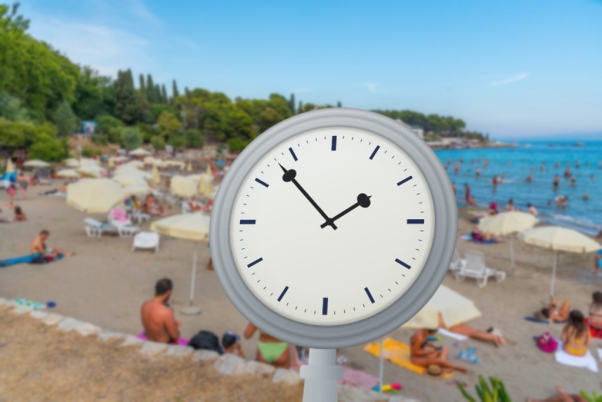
1h53
